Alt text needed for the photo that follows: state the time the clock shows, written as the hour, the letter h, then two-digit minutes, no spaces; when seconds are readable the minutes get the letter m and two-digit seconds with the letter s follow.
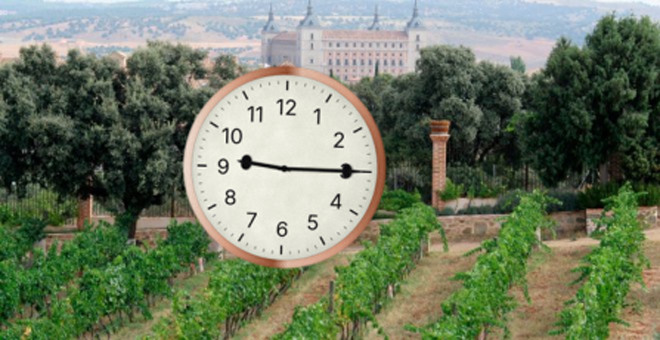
9h15
